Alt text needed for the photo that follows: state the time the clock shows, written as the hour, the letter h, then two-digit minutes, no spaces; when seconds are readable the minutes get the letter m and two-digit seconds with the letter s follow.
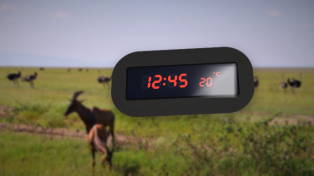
12h45
